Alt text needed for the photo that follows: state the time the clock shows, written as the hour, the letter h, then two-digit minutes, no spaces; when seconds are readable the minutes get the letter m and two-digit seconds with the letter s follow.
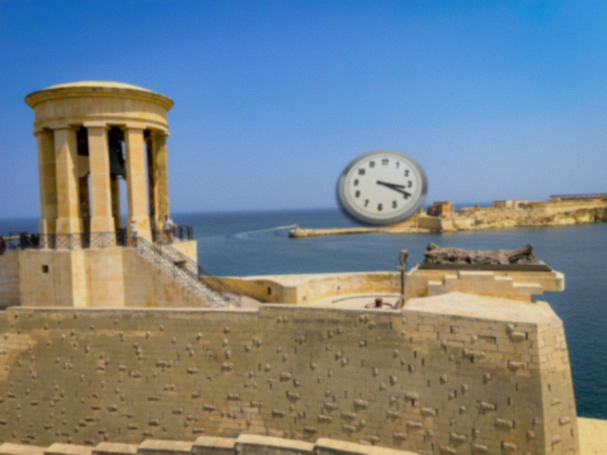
3h19
